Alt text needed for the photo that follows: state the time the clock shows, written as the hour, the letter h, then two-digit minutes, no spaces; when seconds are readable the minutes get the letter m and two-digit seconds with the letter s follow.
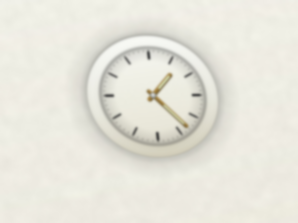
1h23
